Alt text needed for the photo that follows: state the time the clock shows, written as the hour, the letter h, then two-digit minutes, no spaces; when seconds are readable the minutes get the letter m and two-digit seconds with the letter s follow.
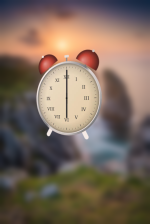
6h00
